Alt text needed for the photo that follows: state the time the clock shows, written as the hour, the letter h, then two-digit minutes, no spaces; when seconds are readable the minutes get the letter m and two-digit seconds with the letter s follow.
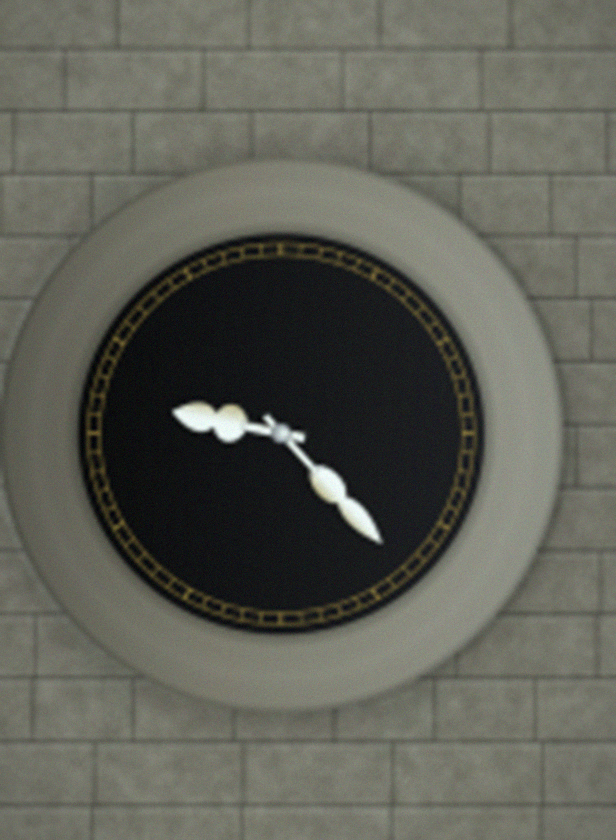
9h23
